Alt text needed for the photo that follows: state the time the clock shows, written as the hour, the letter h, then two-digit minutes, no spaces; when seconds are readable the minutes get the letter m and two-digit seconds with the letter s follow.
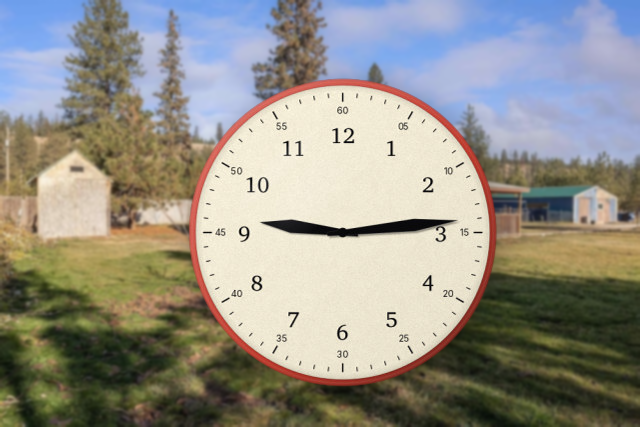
9h14
